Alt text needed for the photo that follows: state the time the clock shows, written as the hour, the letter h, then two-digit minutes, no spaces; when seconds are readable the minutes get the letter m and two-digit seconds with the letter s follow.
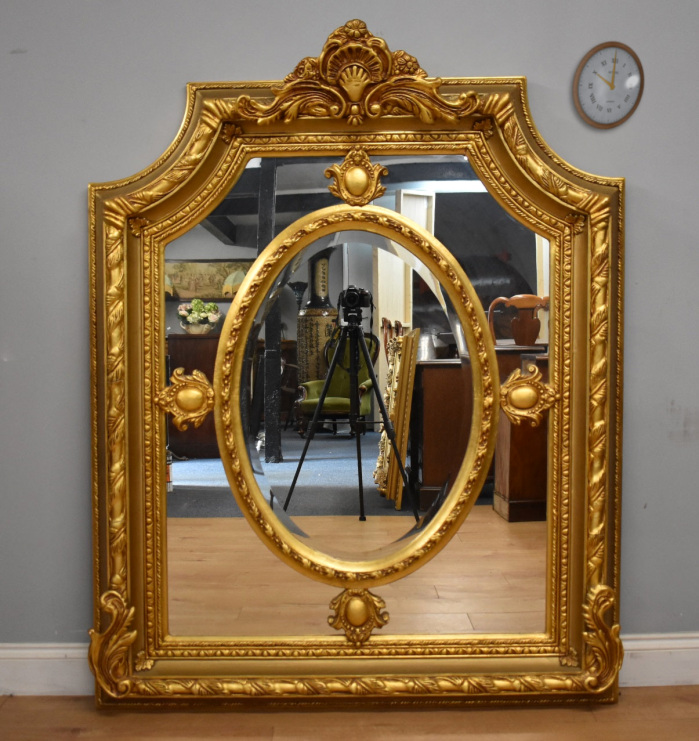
10h00
